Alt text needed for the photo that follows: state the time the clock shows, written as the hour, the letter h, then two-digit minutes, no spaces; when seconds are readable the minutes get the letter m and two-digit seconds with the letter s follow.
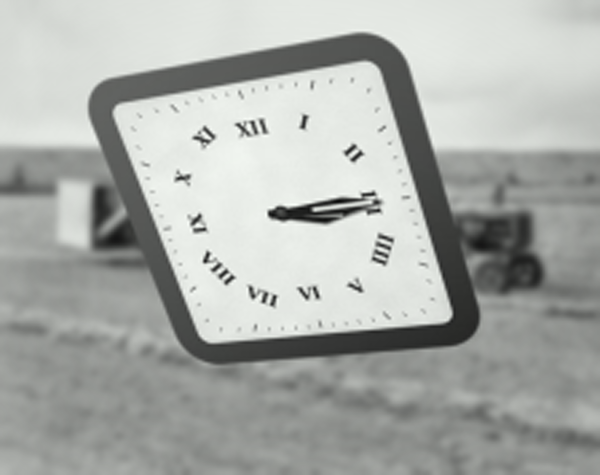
3h15
